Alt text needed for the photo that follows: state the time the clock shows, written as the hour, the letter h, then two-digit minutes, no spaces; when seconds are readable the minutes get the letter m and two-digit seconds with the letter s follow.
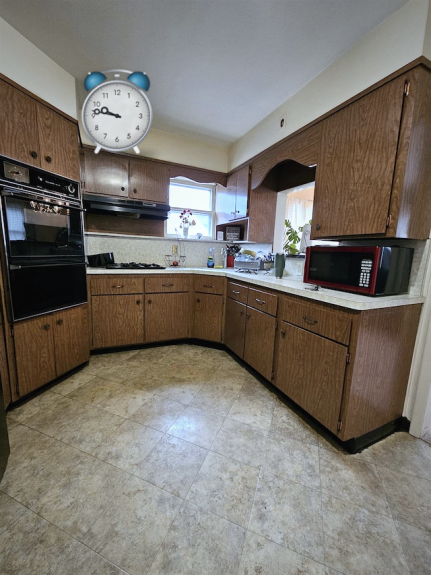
9h47
